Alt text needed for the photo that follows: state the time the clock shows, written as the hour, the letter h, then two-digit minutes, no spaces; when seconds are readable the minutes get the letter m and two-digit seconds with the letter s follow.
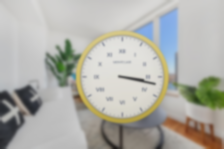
3h17
